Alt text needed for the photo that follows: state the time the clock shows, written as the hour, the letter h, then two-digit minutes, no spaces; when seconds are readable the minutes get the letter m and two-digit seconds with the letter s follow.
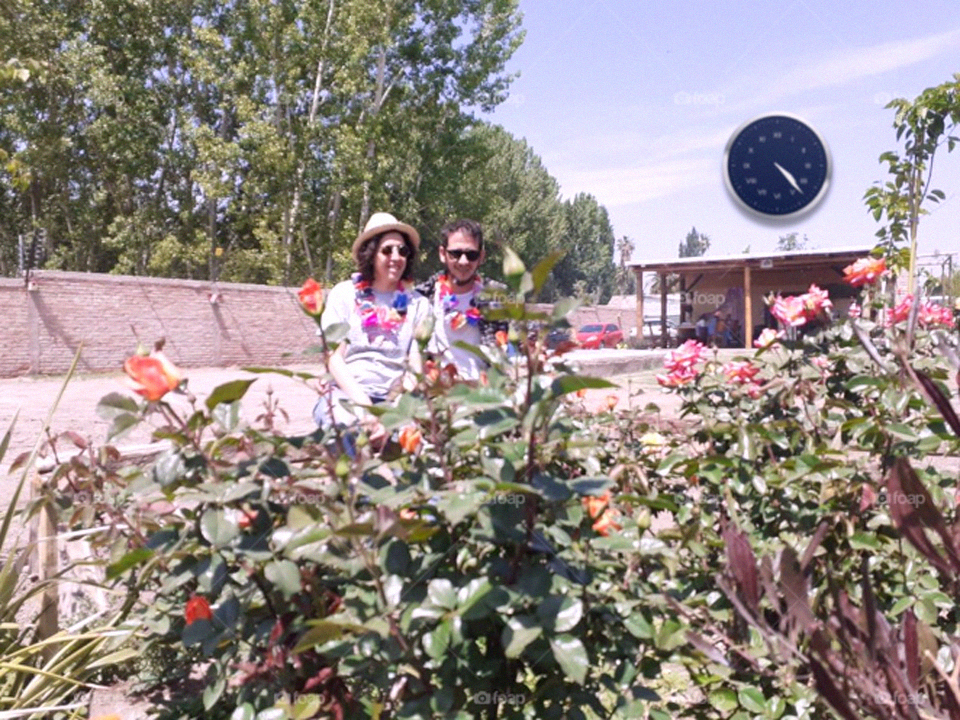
4h23
